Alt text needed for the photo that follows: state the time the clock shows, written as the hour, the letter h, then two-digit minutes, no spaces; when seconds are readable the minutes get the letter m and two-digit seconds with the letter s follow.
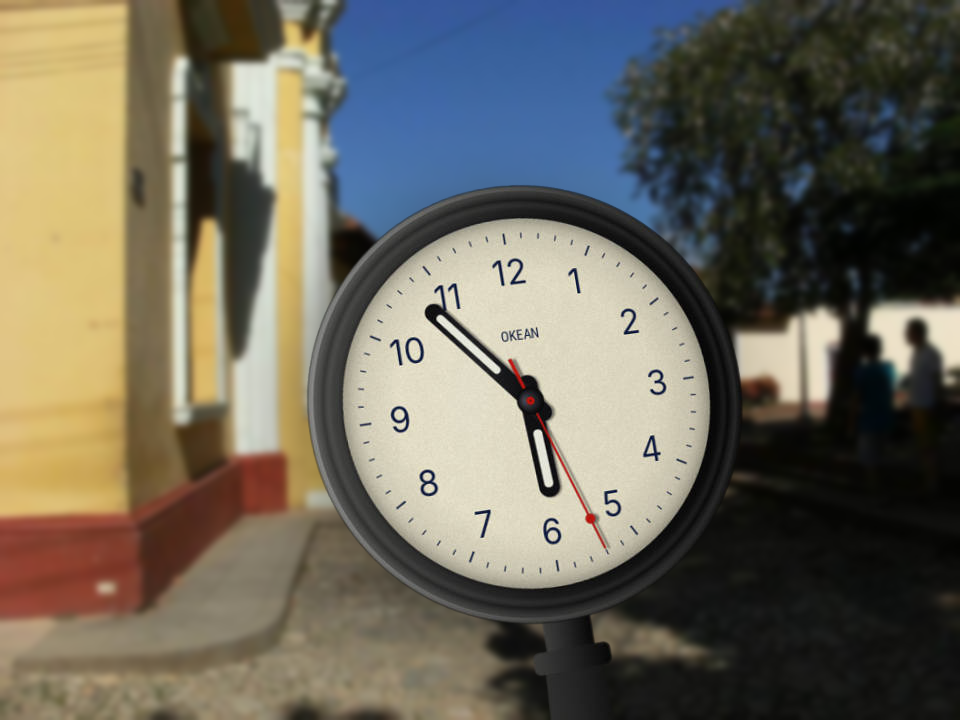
5h53m27s
